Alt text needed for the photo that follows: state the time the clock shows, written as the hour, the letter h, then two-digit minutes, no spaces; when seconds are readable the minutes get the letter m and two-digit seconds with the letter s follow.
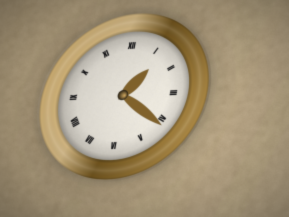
1h21
